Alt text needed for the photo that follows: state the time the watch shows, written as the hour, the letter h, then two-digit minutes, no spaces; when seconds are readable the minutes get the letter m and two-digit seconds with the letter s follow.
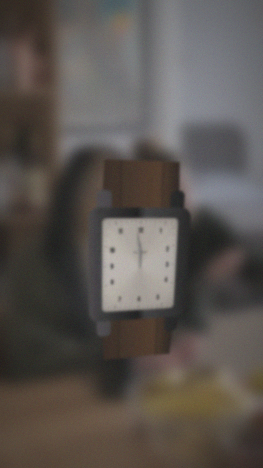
11h59
